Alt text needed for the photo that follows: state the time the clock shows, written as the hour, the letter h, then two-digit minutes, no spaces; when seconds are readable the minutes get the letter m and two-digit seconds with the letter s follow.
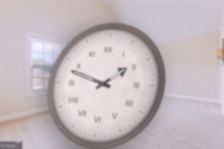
1h48
